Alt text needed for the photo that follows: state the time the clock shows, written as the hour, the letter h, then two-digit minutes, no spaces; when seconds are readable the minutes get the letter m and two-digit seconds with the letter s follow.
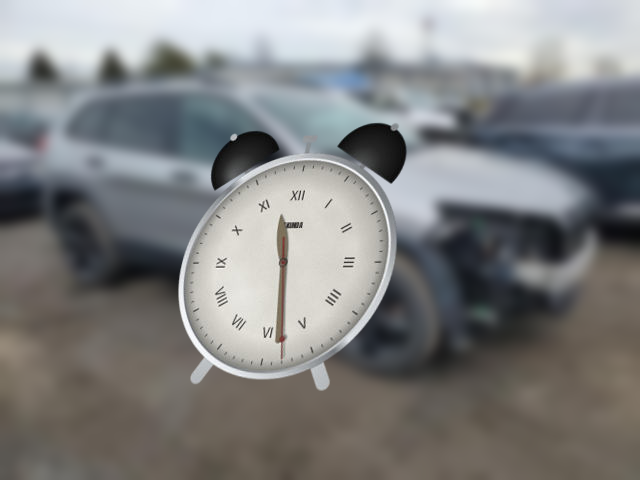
11h28m28s
